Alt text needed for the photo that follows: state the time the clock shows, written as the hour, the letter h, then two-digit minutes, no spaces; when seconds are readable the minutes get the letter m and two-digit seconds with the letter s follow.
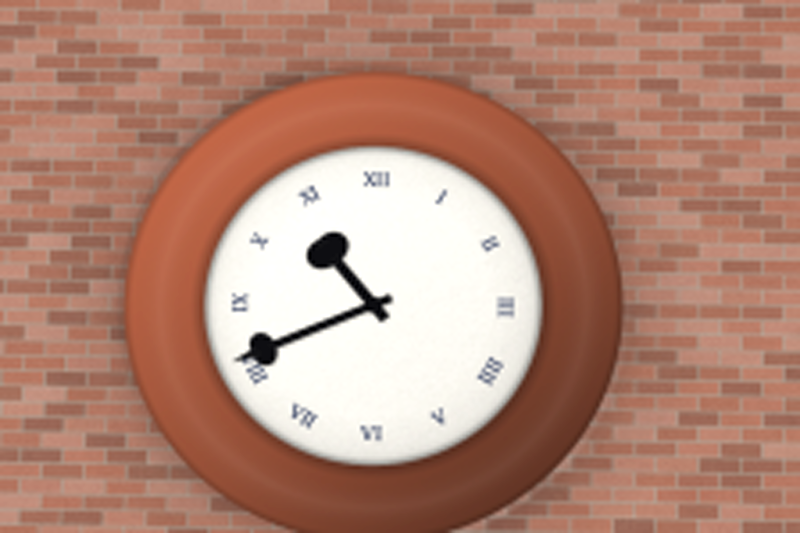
10h41
